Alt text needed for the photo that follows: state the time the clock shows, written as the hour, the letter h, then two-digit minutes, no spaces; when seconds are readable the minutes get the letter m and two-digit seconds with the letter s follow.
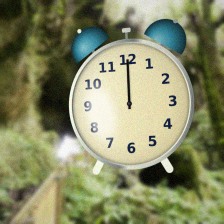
12h00
